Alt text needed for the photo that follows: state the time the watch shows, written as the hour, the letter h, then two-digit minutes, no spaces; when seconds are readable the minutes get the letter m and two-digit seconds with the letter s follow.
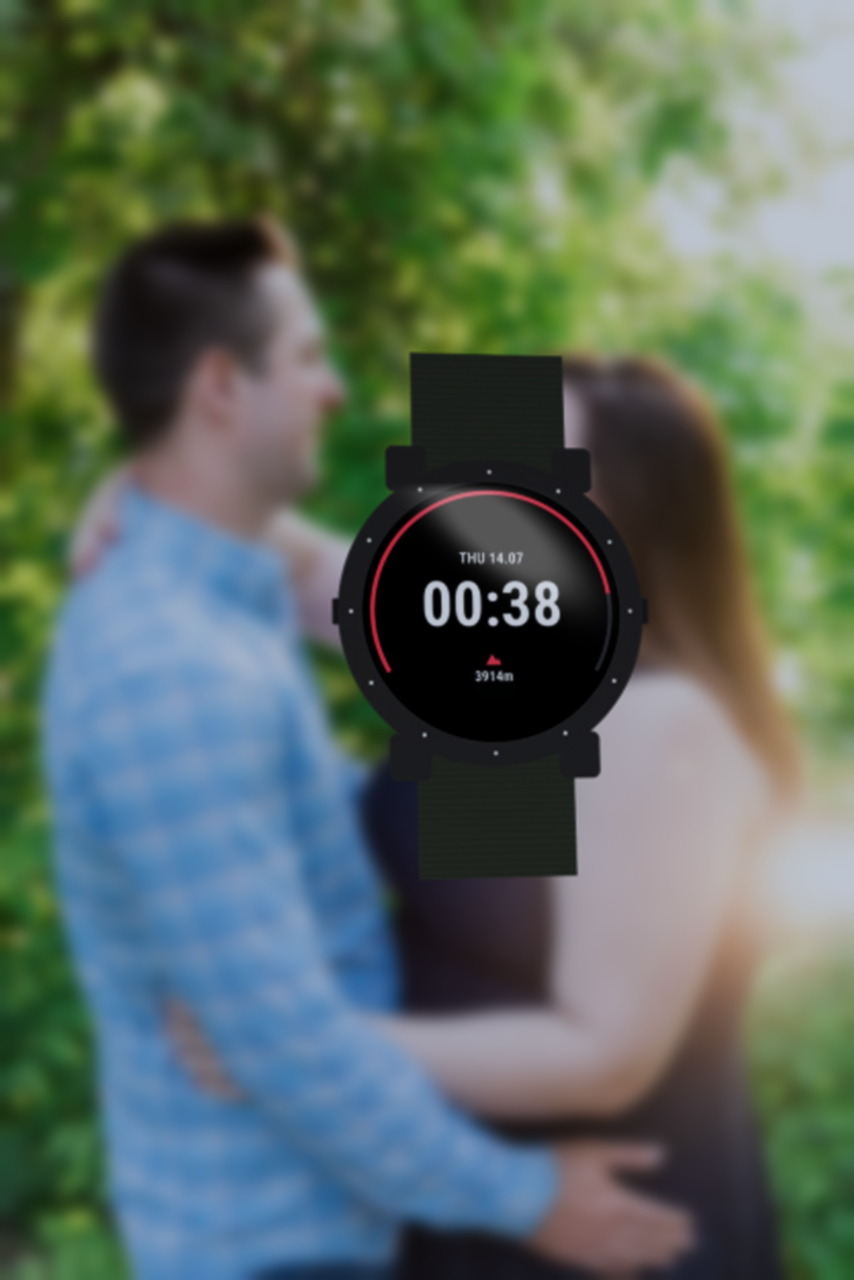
0h38
